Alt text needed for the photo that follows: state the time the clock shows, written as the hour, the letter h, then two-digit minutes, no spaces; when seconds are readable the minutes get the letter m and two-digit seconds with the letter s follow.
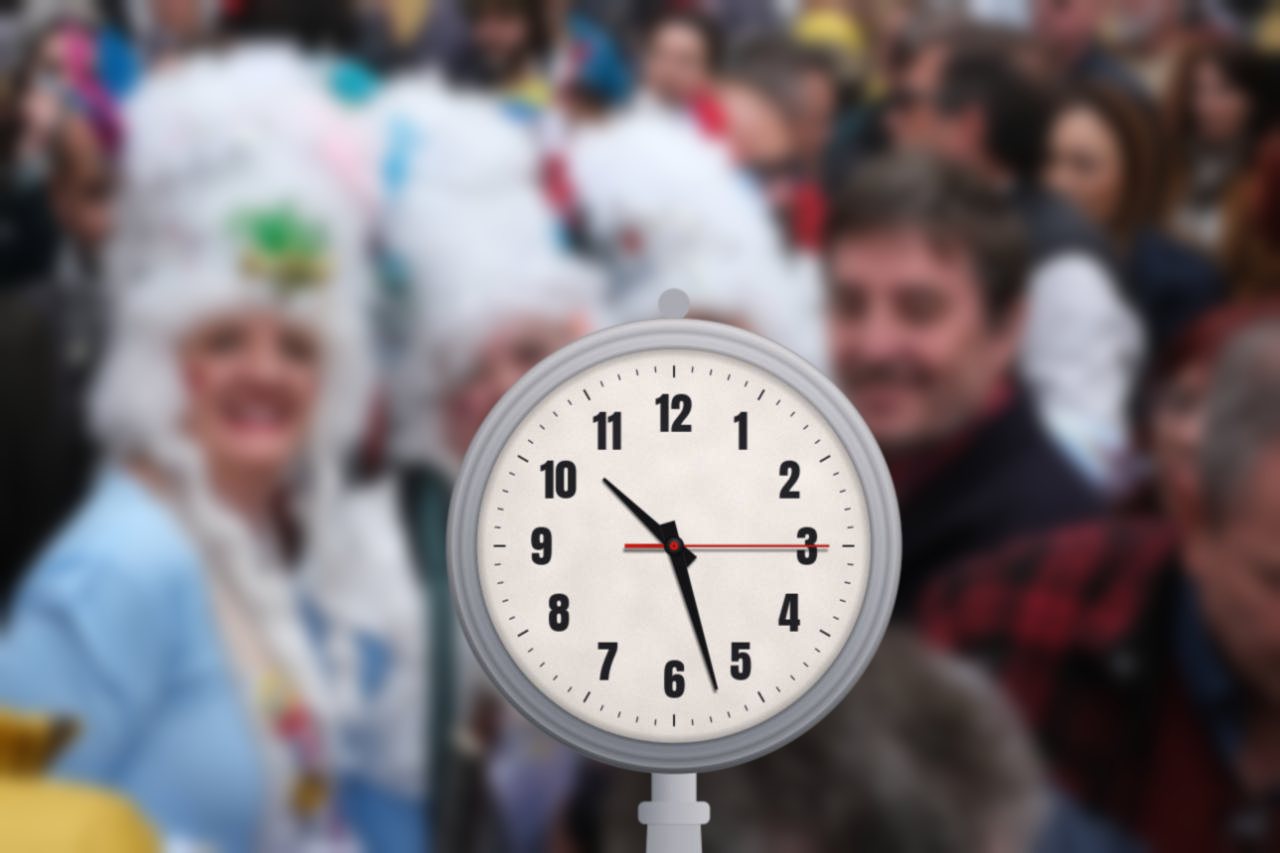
10h27m15s
